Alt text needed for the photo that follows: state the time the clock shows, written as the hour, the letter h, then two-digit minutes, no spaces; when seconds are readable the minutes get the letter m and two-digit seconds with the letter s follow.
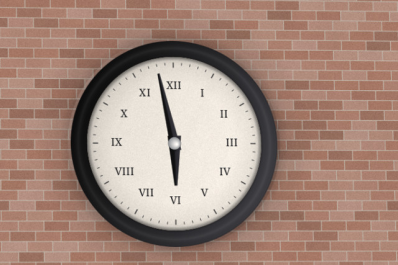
5h58
